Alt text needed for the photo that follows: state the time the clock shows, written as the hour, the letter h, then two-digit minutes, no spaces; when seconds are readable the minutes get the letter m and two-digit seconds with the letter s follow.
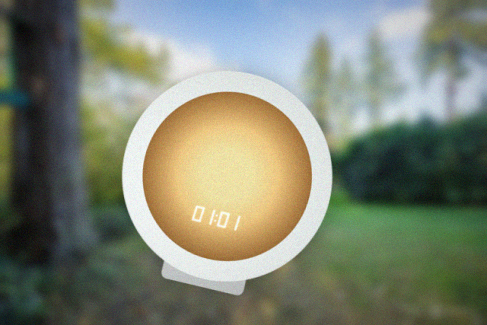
1h01
